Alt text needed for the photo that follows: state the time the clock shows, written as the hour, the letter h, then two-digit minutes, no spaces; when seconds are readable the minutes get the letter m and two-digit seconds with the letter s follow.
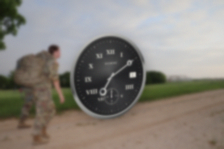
7h10
